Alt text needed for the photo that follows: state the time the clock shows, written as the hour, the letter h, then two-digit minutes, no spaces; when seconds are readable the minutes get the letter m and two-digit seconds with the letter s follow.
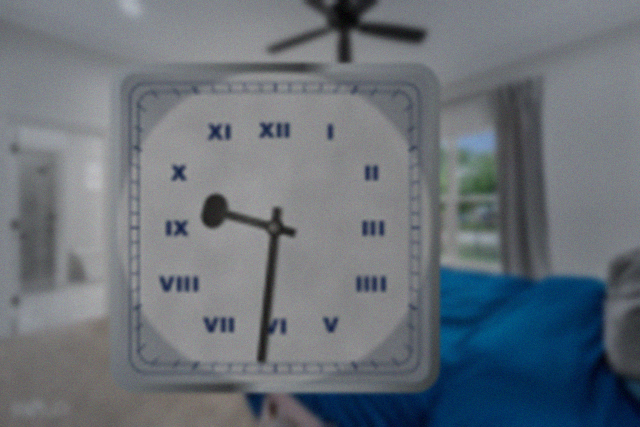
9h31
